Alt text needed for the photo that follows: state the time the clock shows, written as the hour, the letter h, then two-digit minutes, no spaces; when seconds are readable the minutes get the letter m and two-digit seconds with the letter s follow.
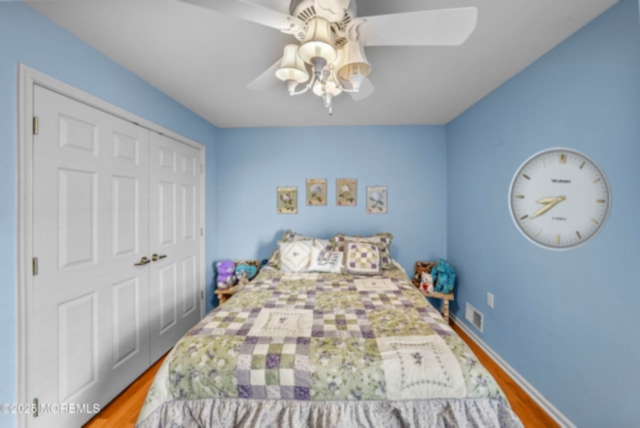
8h39
